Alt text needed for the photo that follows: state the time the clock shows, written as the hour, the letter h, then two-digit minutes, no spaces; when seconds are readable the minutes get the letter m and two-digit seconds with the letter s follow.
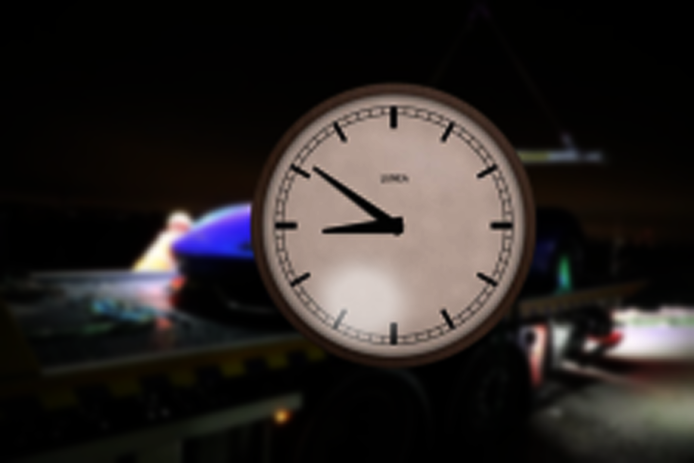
8h51
